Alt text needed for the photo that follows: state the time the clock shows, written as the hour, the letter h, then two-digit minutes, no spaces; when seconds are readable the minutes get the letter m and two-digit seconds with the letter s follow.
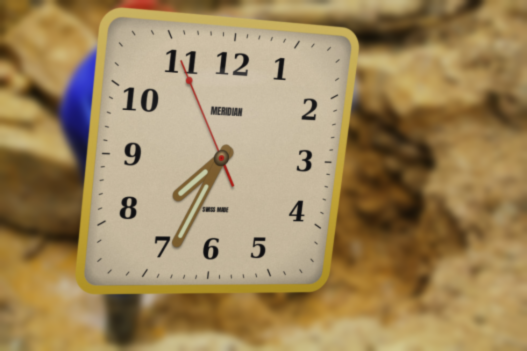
7h33m55s
